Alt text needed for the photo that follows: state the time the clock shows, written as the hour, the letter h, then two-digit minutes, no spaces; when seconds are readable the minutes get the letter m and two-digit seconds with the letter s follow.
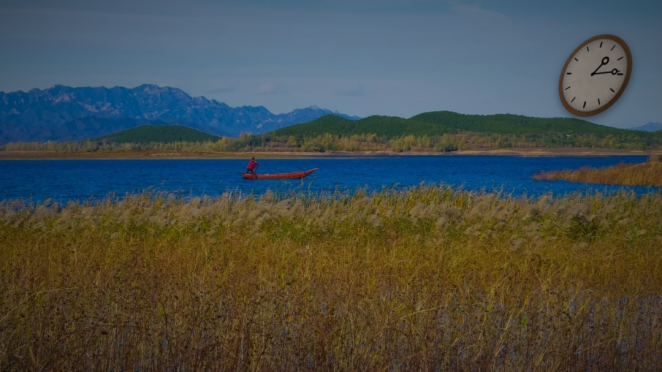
1h14
